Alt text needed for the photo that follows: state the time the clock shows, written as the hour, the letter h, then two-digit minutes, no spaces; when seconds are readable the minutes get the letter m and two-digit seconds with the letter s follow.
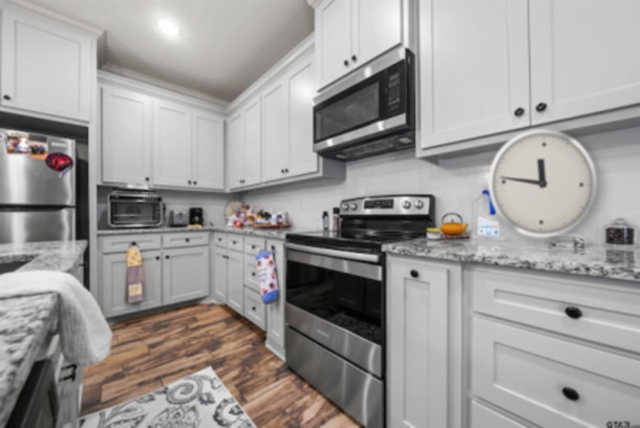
11h46
